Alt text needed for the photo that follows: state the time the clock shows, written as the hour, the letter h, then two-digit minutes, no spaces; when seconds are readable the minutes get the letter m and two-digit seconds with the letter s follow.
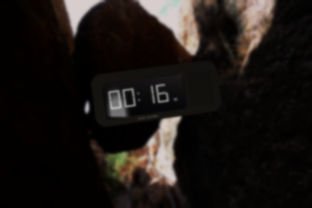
0h16
